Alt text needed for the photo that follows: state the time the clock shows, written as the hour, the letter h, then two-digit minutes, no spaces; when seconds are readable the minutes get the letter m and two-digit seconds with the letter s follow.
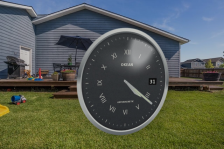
4h21
